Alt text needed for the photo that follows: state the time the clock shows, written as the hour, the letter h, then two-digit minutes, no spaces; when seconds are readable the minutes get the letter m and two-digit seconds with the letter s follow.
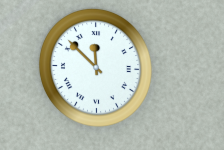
11h52
